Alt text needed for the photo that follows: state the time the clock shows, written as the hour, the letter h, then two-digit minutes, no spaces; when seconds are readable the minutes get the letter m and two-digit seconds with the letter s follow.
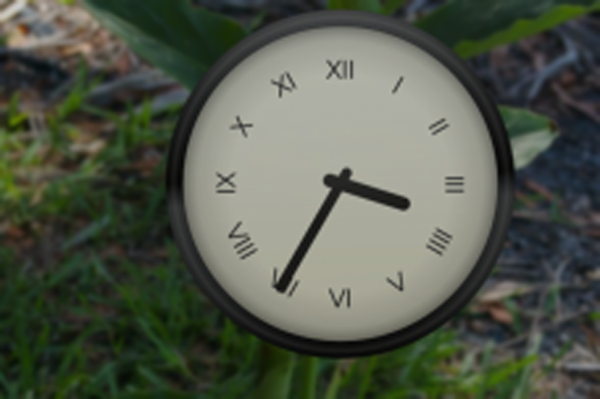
3h35
